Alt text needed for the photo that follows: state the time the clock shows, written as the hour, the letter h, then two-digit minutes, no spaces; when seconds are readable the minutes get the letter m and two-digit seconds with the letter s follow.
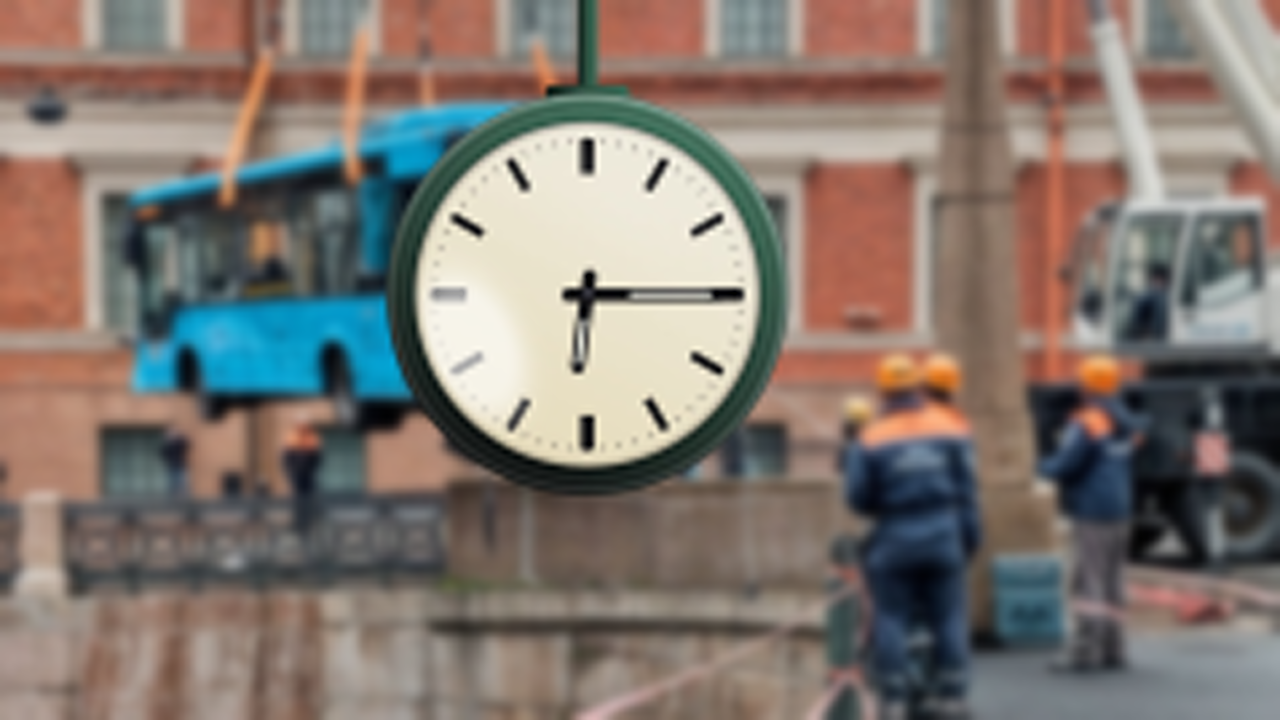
6h15
